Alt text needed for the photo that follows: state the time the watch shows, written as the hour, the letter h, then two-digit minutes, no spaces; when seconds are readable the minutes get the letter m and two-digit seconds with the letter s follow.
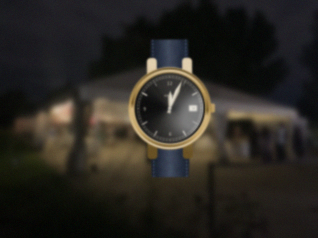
12h04
